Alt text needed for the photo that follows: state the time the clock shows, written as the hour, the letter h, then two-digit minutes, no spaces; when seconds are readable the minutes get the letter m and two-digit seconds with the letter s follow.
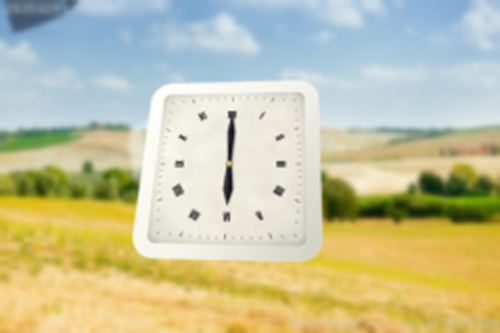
6h00
